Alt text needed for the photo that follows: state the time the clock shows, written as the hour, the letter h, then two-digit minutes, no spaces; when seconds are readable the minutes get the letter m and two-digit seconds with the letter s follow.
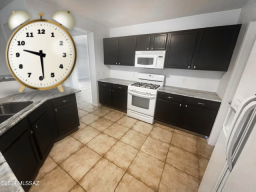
9h29
